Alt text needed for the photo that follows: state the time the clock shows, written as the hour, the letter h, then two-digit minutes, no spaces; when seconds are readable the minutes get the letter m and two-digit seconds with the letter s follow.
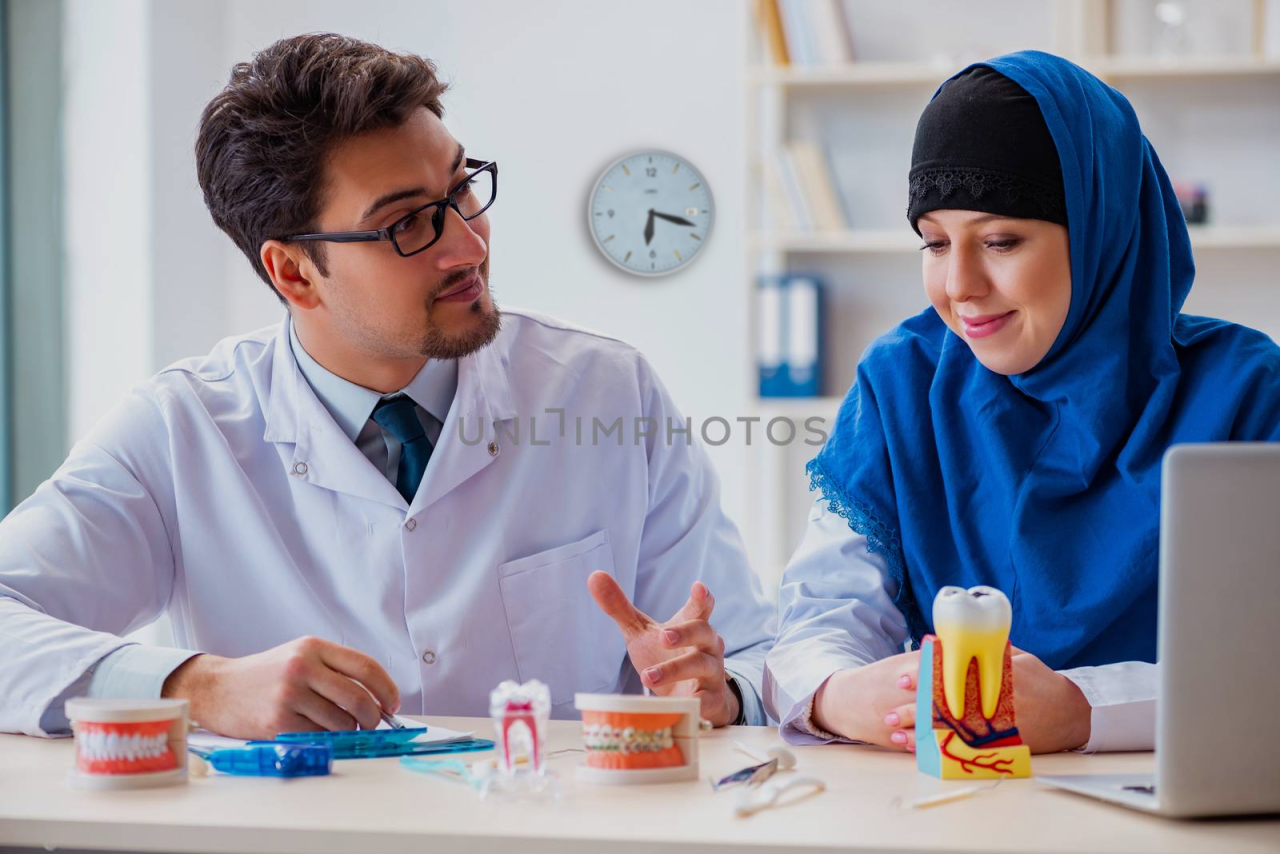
6h18
